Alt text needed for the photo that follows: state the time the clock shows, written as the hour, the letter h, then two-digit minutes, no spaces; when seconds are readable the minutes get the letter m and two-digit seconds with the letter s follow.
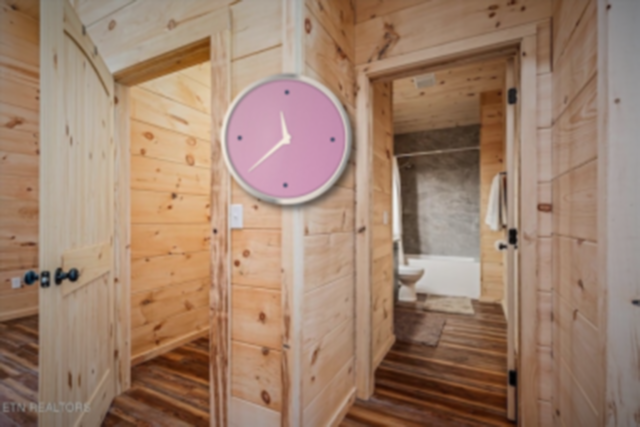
11h38
